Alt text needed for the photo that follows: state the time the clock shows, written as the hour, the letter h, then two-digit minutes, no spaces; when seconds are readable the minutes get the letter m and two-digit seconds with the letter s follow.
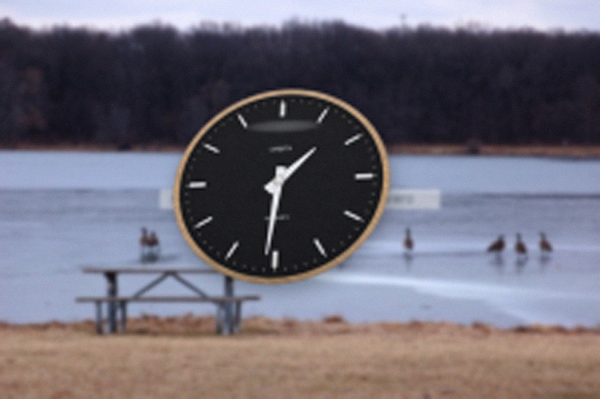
1h31
